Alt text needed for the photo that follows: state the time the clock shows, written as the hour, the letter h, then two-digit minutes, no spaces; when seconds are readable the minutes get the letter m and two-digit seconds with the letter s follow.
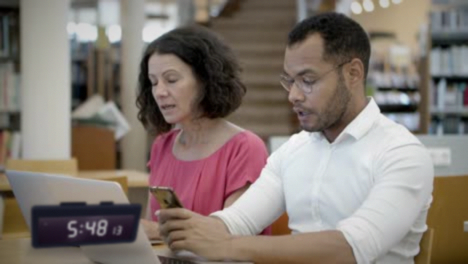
5h48
